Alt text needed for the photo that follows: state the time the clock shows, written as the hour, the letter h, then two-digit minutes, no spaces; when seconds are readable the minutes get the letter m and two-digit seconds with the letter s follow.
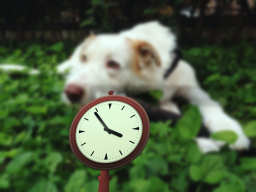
3h54
